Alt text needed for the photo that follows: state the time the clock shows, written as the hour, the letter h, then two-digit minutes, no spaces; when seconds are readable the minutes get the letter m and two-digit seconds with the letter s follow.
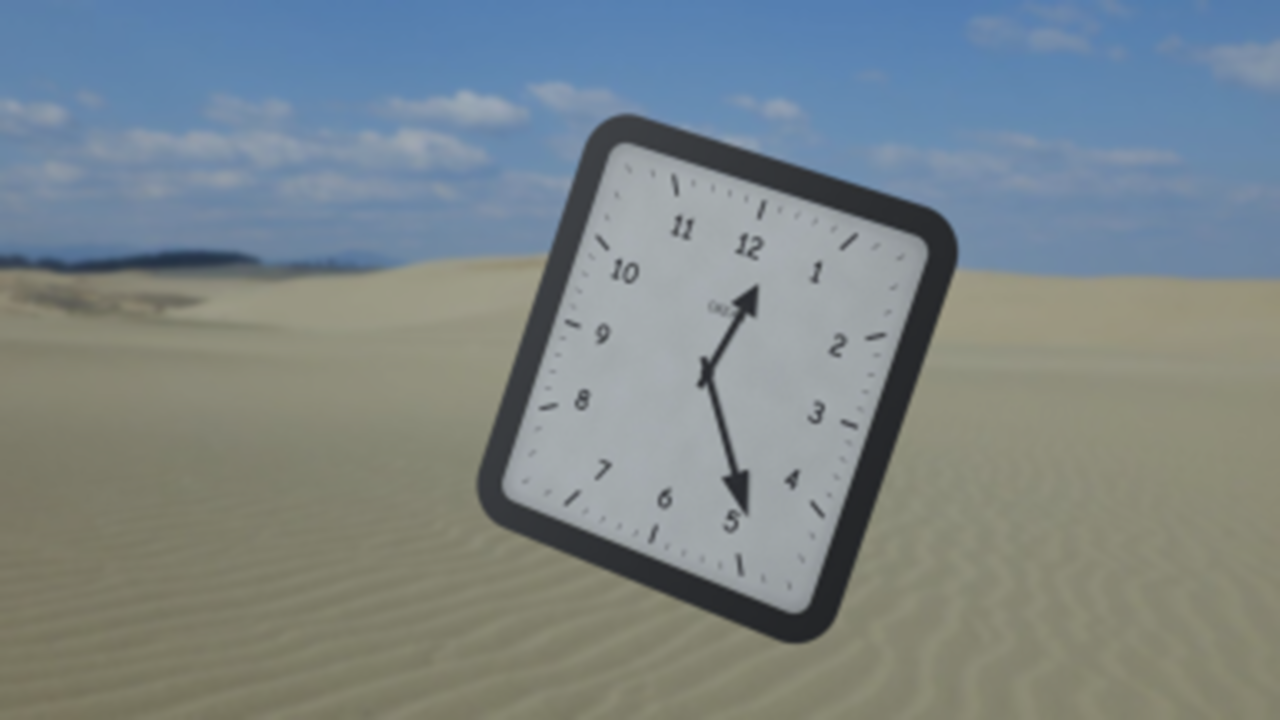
12h24
